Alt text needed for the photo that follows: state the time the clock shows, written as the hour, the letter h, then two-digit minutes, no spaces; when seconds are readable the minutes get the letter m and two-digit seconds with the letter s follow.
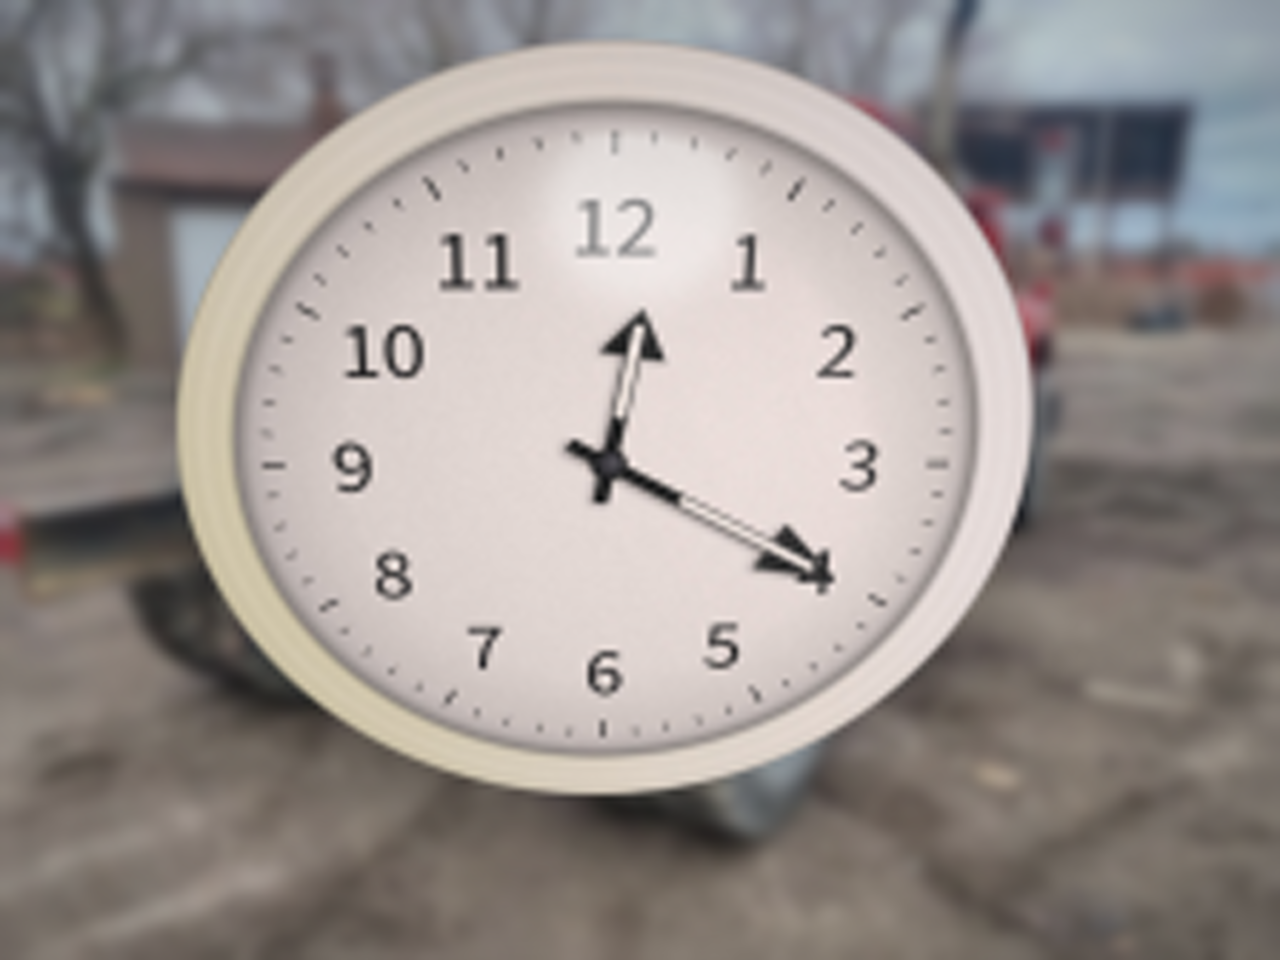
12h20
